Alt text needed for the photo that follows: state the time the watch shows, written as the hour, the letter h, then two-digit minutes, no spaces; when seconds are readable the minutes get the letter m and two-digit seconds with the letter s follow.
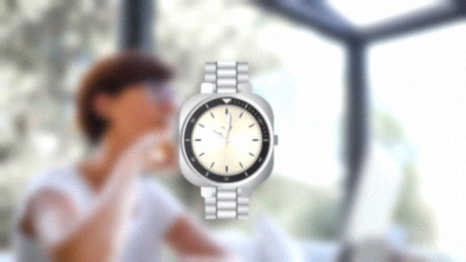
10h01
